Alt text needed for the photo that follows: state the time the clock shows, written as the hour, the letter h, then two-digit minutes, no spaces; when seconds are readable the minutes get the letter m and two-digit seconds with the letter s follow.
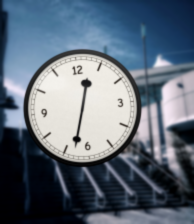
12h33
